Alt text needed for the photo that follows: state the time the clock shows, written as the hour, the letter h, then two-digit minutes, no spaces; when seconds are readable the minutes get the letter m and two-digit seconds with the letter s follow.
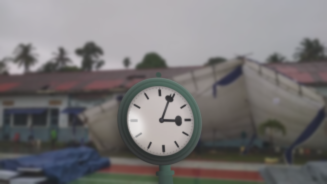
3h04
